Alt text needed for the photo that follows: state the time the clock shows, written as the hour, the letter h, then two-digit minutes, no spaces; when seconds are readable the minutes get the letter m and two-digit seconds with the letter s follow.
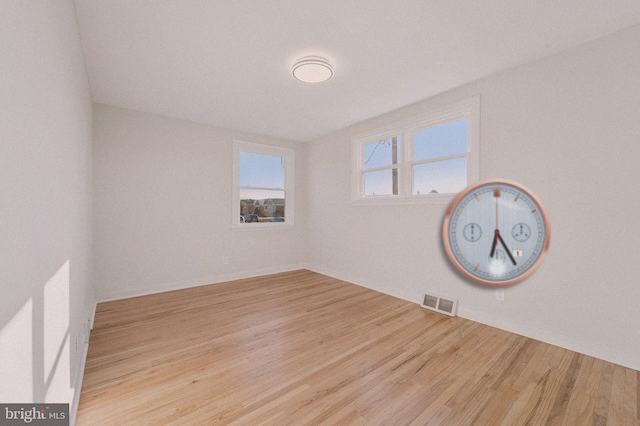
6h25
